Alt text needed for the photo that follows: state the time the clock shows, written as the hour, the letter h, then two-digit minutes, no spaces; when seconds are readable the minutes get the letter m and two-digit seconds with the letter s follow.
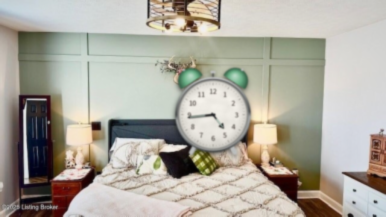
4h44
